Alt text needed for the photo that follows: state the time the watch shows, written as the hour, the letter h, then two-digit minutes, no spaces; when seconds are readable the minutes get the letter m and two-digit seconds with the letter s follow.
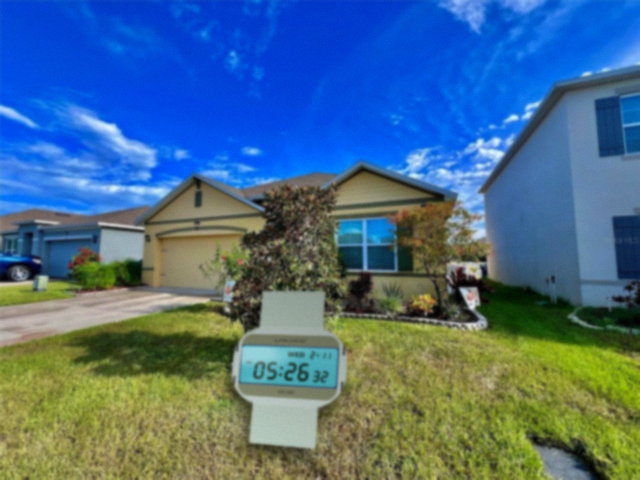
5h26
